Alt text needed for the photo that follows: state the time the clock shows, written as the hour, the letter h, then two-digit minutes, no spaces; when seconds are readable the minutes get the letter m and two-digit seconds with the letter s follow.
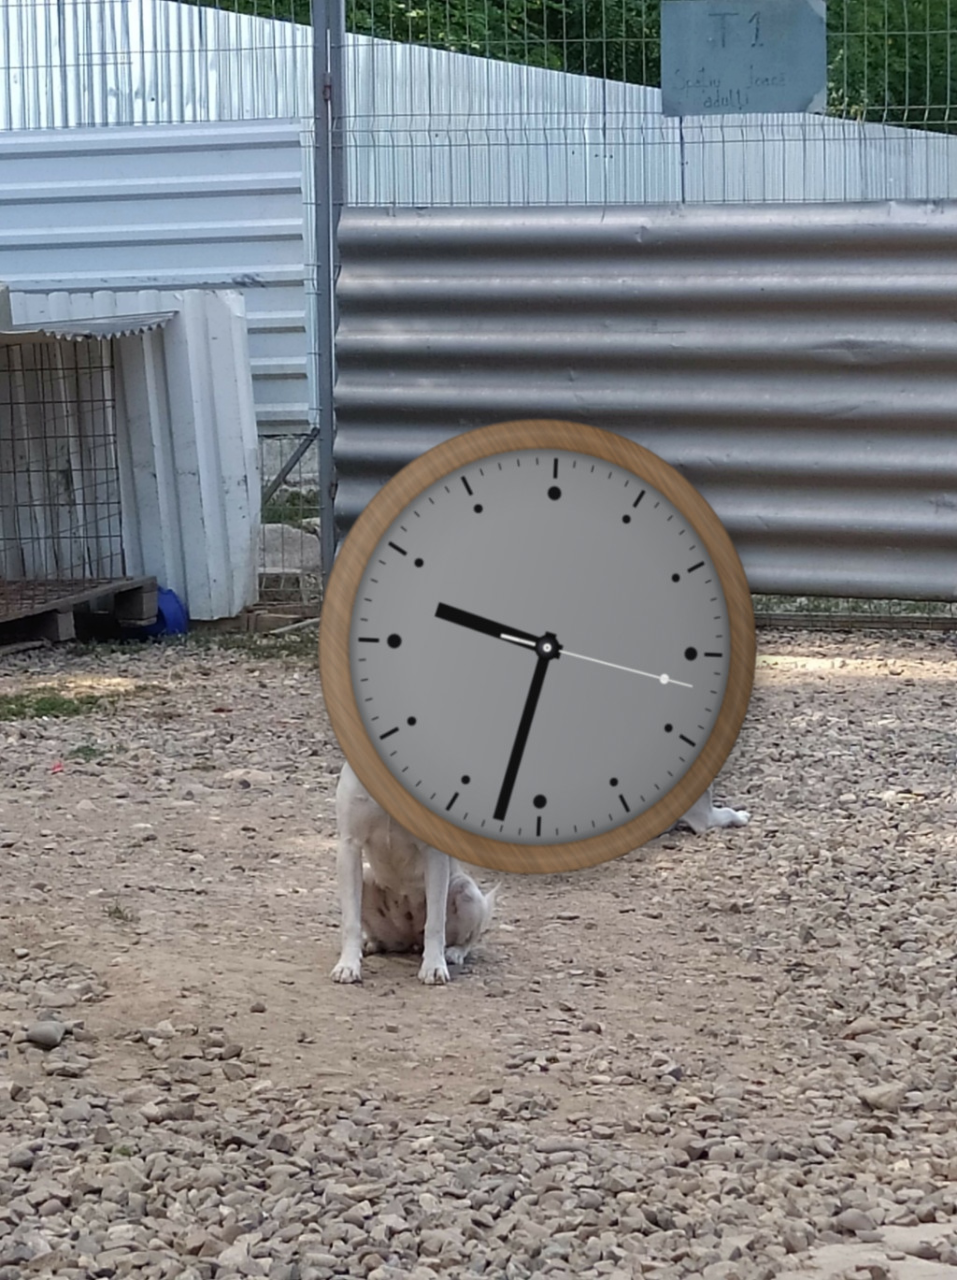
9h32m17s
